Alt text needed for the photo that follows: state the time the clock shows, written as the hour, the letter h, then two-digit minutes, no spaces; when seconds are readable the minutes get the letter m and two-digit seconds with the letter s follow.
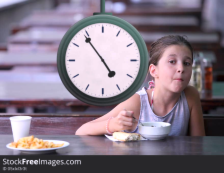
4h54
